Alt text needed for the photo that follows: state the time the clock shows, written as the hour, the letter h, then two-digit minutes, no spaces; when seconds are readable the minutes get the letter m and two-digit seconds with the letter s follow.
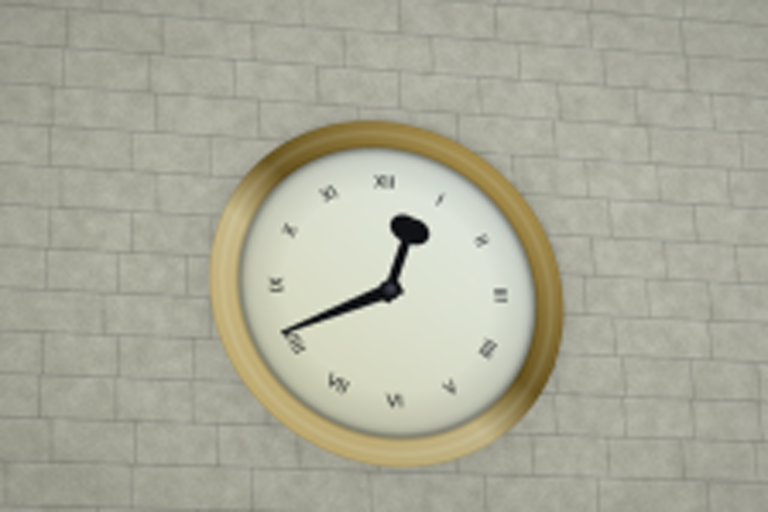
12h41
